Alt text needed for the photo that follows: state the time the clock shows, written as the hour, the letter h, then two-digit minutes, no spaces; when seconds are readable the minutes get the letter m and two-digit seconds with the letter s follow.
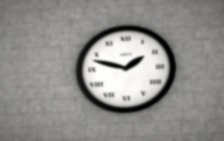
1h48
